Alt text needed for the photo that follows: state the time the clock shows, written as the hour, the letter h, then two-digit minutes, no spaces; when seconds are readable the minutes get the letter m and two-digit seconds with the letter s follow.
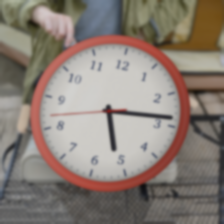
5h13m42s
